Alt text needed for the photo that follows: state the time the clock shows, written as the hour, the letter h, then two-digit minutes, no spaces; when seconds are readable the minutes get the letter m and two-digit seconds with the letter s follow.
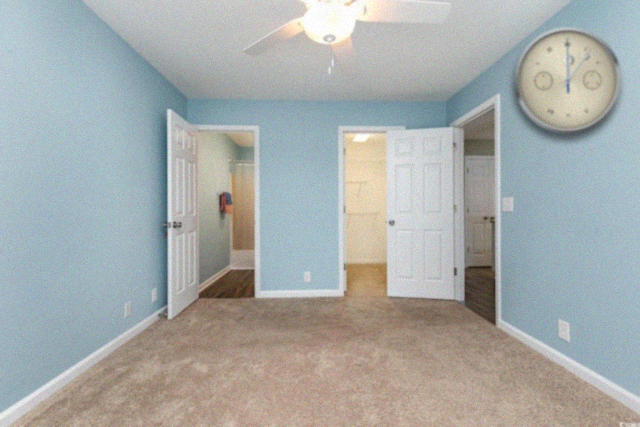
12h06
